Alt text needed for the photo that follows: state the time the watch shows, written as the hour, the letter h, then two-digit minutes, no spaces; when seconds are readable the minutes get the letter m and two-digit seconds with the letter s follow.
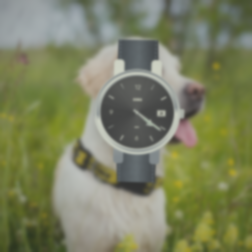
4h21
